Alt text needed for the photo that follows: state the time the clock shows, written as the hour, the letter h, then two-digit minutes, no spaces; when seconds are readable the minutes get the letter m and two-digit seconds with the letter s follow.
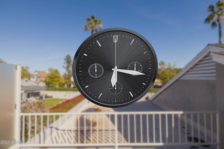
6h17
